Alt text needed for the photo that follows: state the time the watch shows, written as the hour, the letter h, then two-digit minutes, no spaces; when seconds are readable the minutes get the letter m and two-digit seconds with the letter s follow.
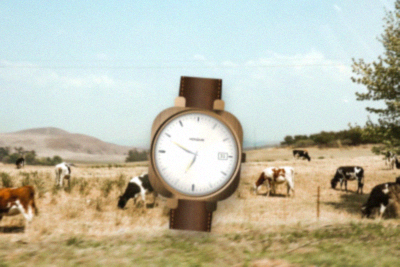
6h49
